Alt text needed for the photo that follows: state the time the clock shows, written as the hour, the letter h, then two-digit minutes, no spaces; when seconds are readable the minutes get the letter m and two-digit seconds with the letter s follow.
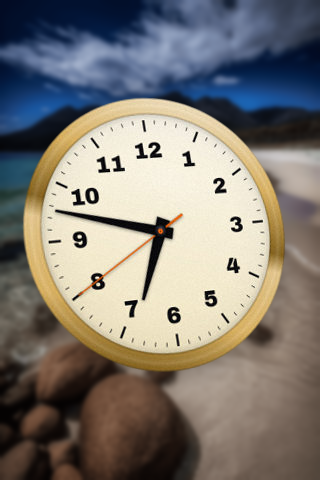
6h47m40s
